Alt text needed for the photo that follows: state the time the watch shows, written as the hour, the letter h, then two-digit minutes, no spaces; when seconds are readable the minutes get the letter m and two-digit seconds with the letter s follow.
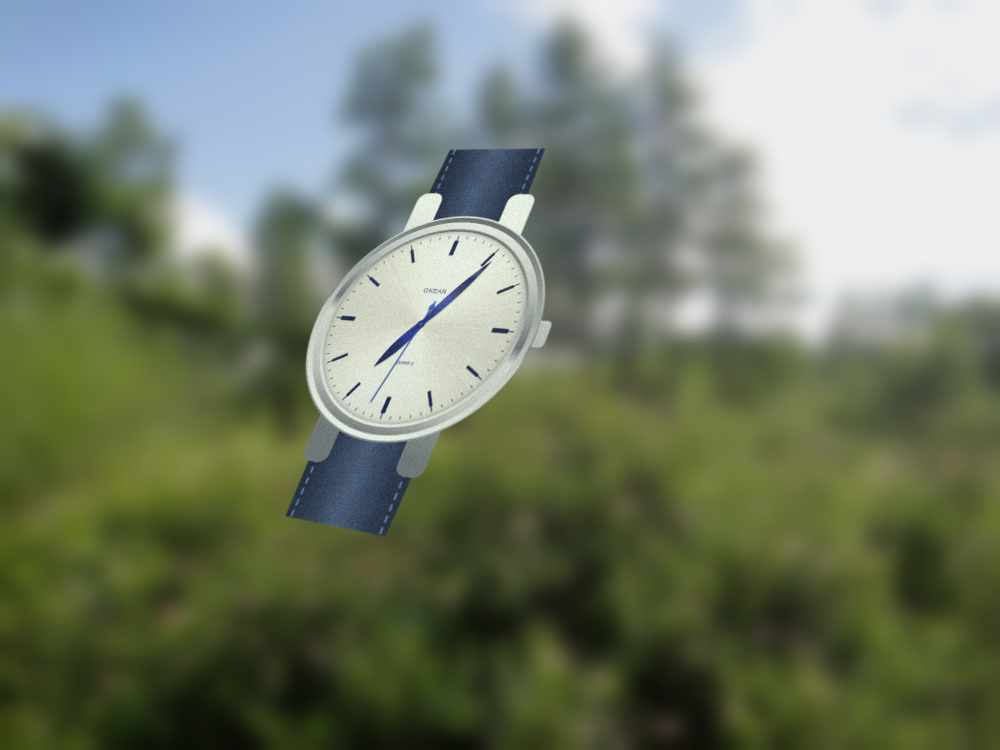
7h05m32s
